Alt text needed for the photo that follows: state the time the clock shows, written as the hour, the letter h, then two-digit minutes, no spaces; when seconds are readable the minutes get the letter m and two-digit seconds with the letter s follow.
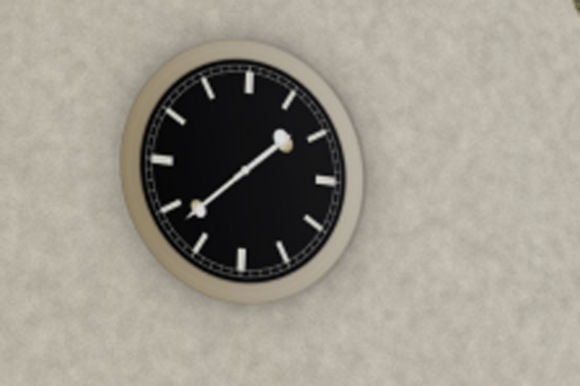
1h38
